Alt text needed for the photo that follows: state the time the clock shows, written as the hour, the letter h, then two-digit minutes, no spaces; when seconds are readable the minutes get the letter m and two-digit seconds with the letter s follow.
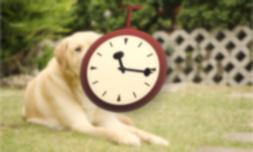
11h16
